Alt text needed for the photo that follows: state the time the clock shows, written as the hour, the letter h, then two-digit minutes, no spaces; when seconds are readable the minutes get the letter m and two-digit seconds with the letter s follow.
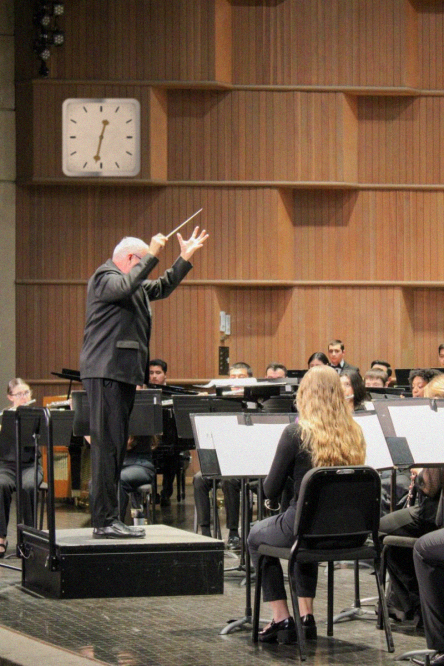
12h32
